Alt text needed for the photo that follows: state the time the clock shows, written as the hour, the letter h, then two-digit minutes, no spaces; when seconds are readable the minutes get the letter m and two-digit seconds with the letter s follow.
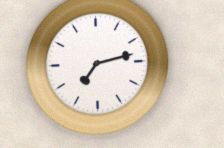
7h13
